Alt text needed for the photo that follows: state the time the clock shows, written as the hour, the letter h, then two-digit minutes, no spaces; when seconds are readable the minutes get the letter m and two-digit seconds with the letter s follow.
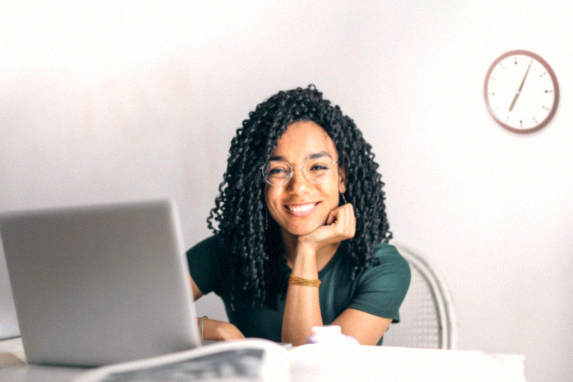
7h05
